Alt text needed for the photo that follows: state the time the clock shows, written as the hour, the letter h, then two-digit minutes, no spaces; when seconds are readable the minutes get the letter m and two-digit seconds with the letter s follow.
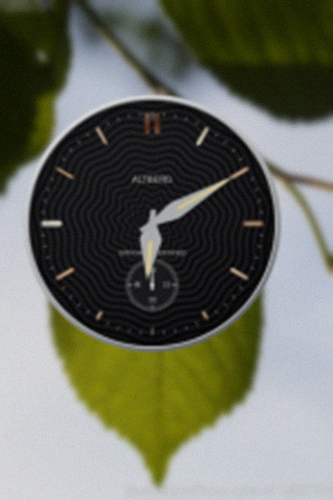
6h10
